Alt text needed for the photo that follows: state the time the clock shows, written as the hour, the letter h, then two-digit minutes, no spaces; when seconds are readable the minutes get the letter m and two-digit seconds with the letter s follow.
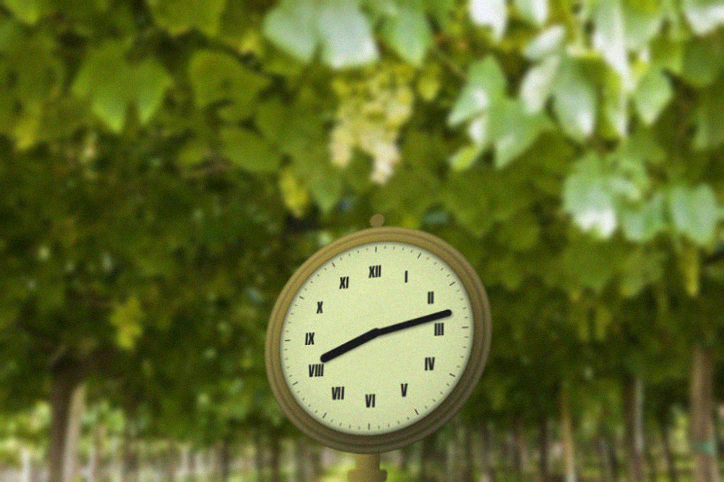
8h13
